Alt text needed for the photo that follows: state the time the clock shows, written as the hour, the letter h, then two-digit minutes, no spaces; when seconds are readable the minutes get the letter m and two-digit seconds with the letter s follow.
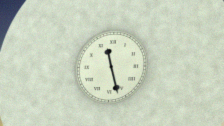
11h27
